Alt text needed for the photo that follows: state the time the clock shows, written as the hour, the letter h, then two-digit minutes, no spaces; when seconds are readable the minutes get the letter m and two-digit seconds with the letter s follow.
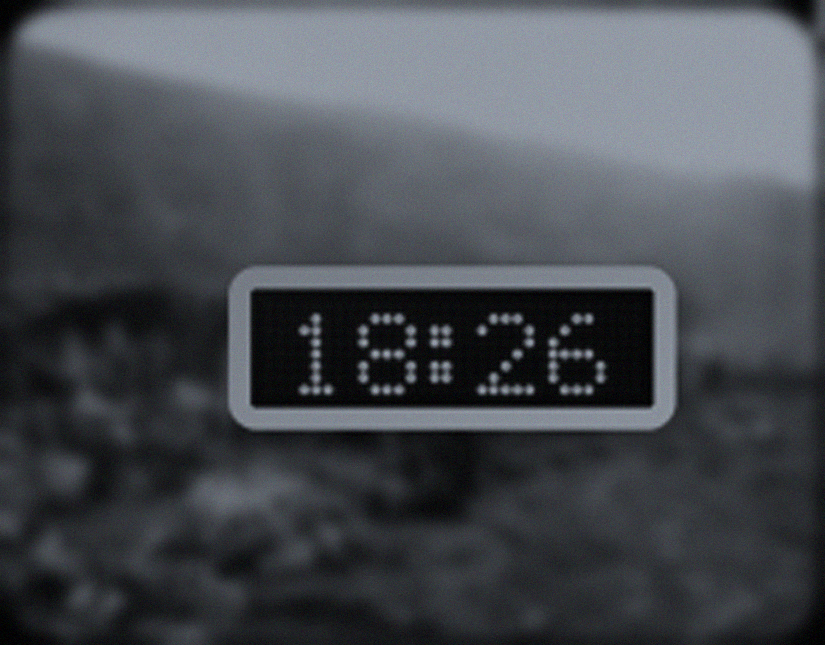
18h26
